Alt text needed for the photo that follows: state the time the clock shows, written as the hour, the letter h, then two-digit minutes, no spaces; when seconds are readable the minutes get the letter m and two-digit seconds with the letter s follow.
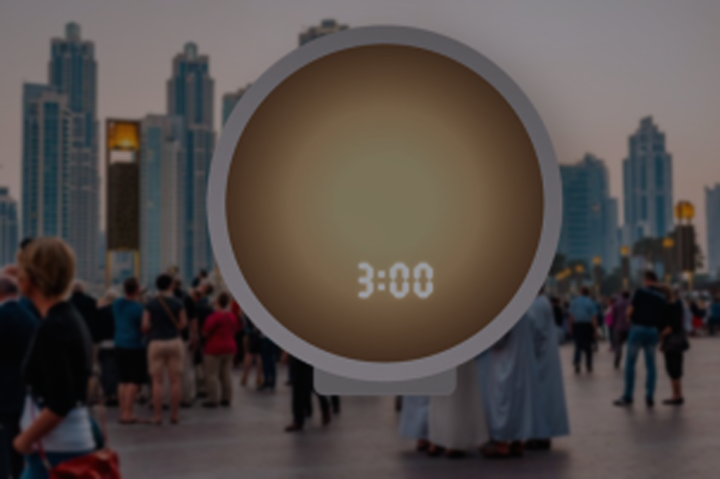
3h00
